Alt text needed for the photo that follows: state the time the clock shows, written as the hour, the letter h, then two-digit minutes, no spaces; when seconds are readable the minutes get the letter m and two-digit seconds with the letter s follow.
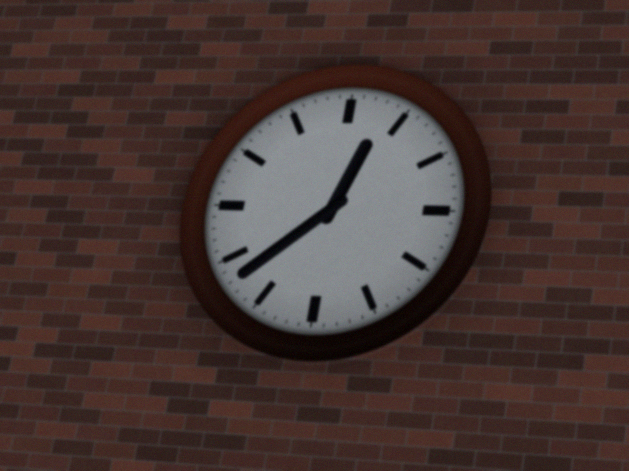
12h38
